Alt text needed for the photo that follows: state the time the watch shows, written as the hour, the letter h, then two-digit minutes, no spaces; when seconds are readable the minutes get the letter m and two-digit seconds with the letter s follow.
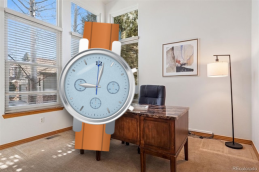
9h02
